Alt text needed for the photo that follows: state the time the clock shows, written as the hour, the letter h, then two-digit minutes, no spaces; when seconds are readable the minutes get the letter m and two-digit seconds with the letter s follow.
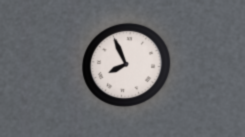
7h55
